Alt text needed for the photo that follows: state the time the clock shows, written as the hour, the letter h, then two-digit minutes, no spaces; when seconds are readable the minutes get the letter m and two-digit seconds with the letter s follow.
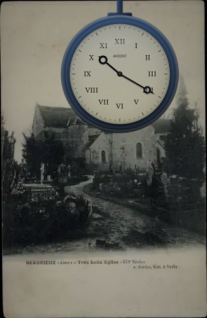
10h20
